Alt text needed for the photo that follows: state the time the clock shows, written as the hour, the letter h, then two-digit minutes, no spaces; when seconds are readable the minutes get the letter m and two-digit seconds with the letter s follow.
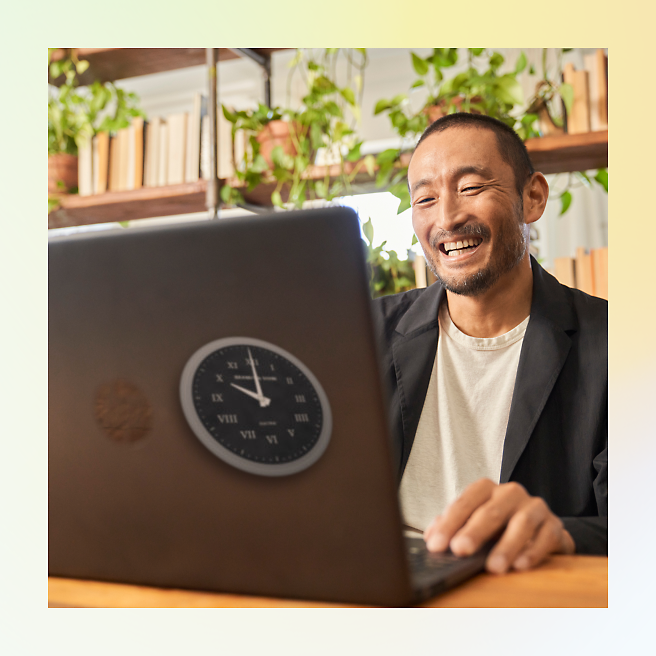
10h00
